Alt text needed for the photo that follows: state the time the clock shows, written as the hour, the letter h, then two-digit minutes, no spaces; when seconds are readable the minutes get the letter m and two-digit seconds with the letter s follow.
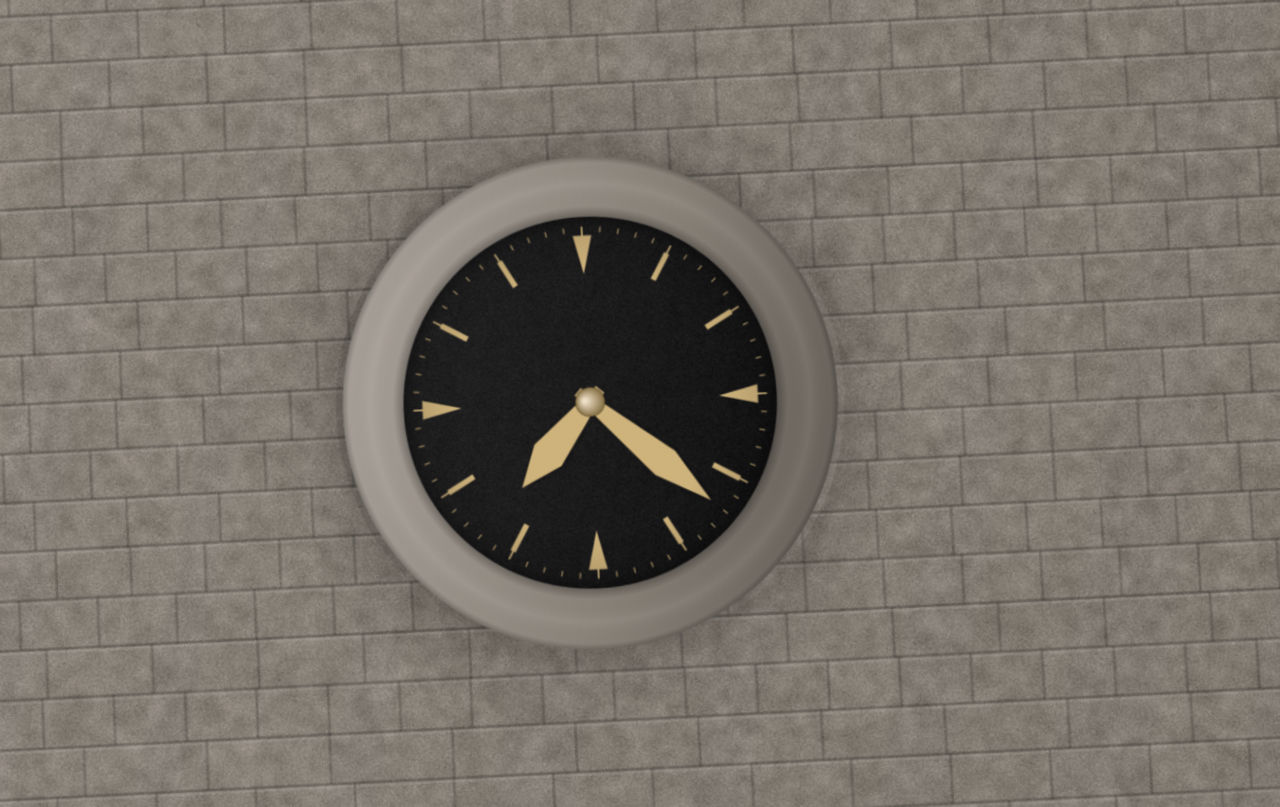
7h22
